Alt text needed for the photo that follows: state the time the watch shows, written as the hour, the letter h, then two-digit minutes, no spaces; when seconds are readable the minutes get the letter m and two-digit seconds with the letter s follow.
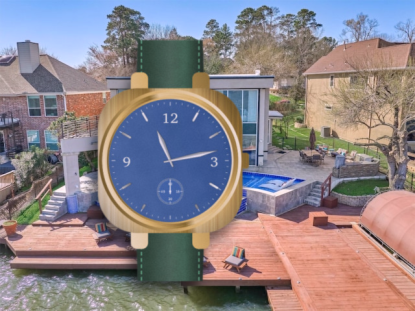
11h13
